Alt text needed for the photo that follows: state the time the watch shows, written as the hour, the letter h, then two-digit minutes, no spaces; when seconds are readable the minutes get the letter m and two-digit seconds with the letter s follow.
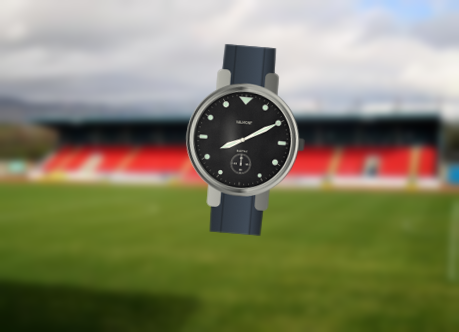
8h10
